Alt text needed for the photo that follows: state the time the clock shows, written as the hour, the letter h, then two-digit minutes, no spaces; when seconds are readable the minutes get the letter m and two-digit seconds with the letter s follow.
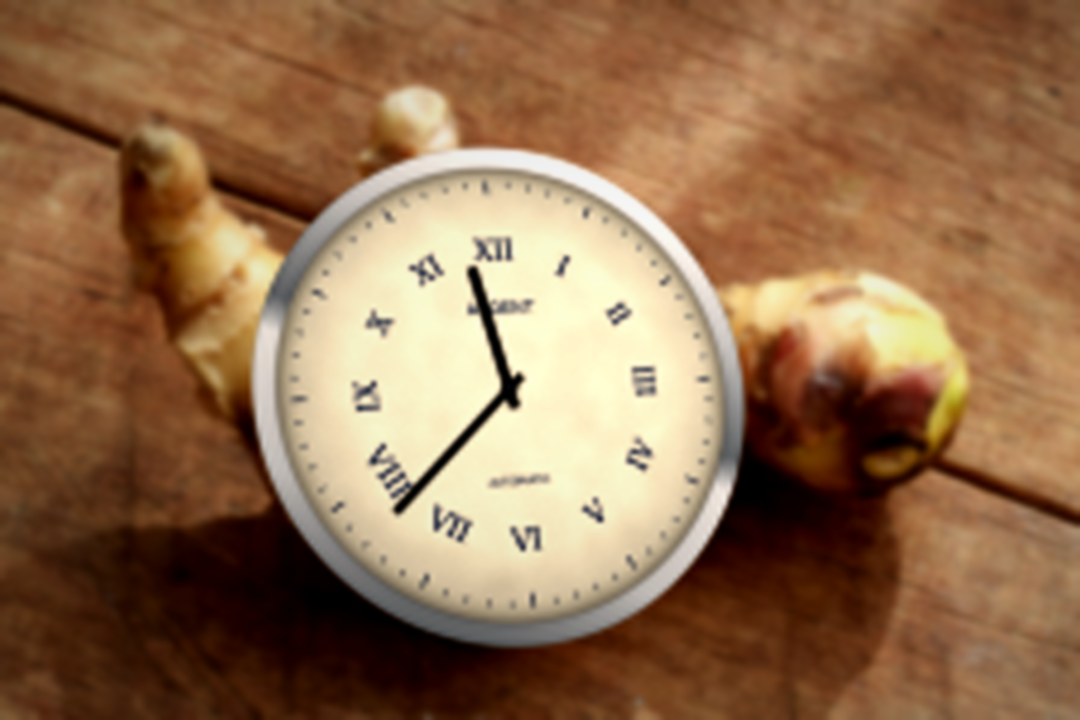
11h38
